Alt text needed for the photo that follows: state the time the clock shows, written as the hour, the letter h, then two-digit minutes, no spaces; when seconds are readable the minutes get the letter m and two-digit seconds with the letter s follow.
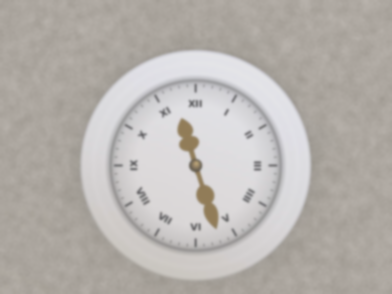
11h27
